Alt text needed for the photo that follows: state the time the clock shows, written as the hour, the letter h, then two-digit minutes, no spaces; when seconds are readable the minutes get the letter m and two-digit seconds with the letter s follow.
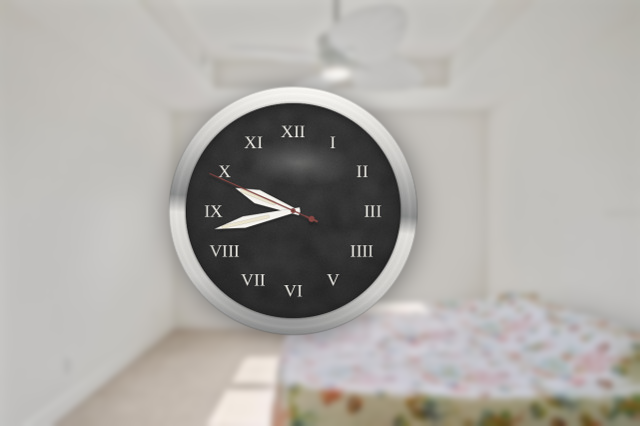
9h42m49s
